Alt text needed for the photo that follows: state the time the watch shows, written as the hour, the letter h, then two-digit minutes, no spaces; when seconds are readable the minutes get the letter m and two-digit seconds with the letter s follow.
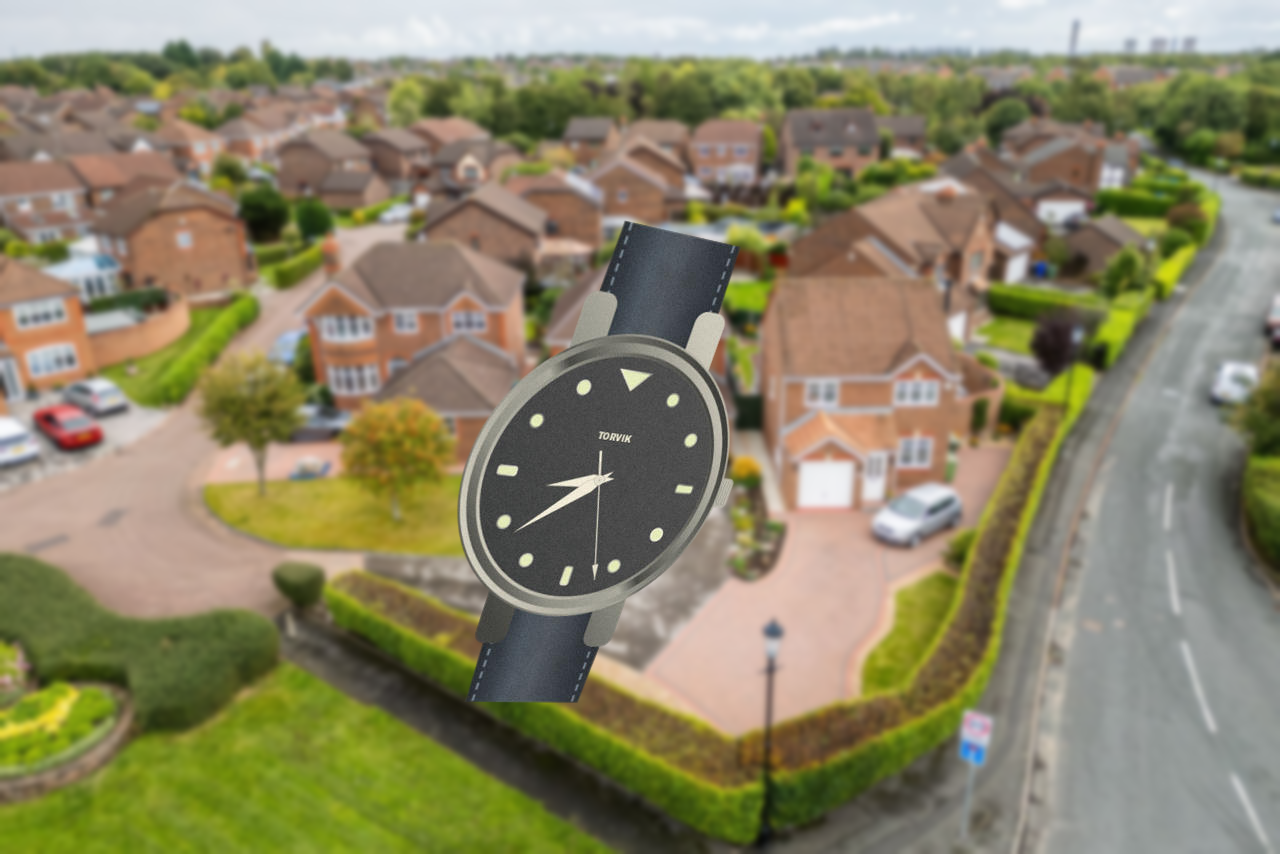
8h38m27s
